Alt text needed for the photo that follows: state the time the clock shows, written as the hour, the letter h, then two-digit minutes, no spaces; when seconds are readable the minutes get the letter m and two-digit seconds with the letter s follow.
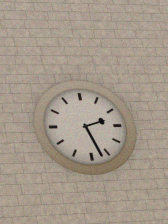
2h27
